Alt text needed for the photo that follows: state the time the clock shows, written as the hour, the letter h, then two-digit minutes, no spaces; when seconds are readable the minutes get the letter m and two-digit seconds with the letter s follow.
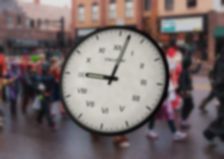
9h02
